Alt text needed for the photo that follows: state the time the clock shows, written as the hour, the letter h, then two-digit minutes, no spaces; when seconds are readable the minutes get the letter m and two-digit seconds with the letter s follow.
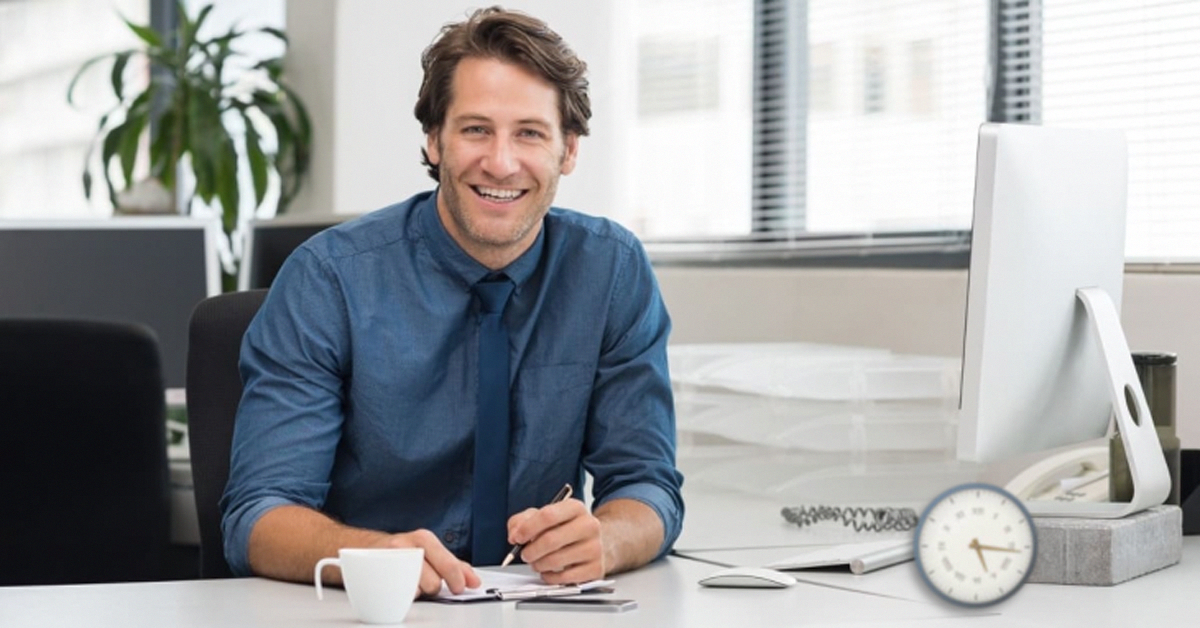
5h16
